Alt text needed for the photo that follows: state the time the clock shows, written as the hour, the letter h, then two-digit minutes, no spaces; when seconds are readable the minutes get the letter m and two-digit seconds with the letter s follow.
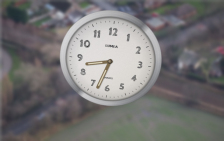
8h33
